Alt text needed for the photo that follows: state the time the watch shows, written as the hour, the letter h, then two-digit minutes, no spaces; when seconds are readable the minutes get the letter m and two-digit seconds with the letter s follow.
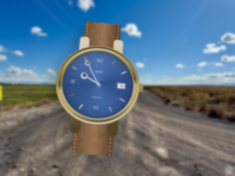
9h55
